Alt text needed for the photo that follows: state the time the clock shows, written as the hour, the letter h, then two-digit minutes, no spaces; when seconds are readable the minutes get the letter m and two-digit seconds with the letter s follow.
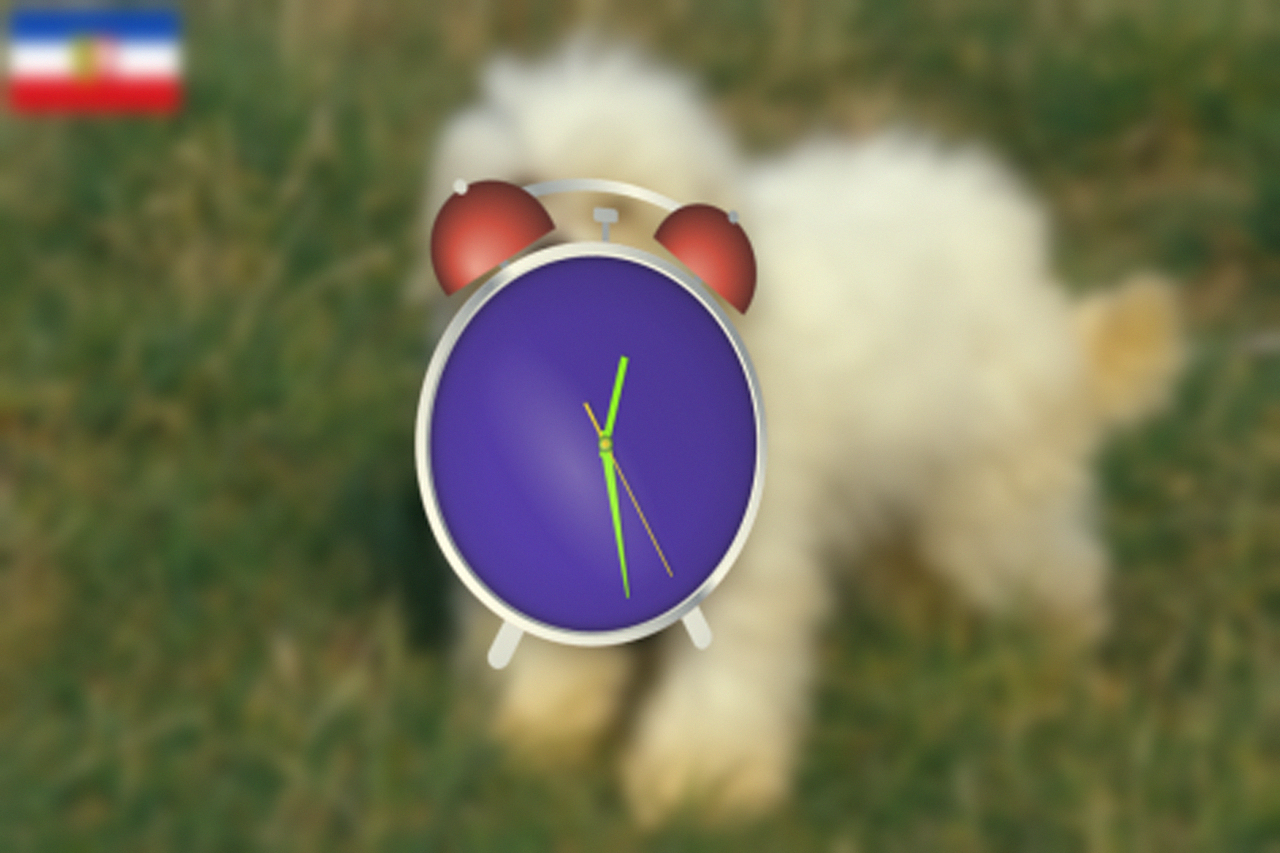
12h28m25s
